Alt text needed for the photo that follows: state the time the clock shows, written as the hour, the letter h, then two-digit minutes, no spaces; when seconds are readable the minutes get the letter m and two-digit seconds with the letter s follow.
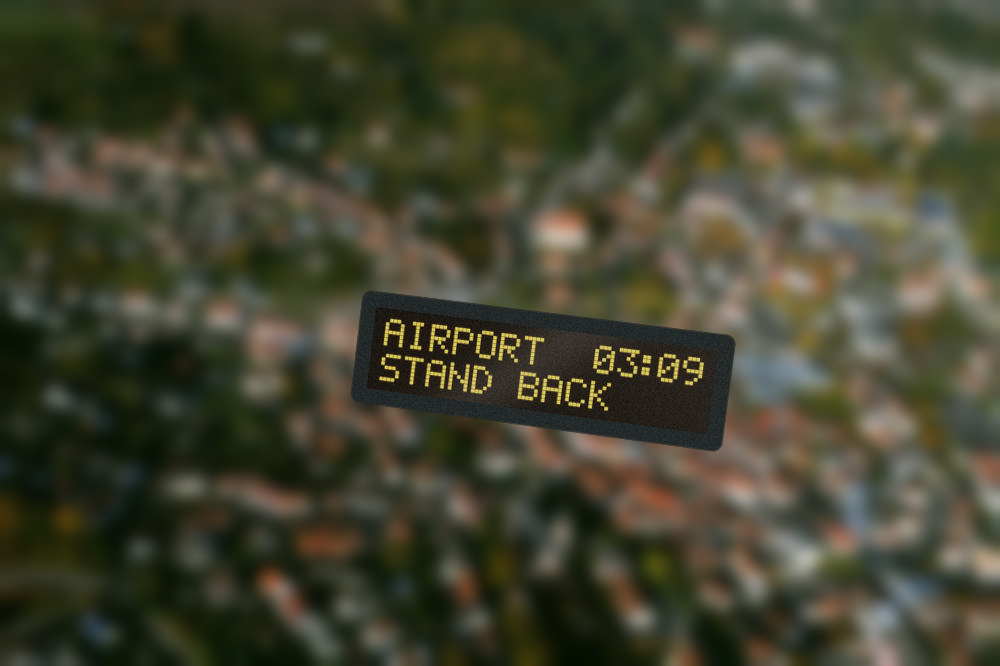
3h09
